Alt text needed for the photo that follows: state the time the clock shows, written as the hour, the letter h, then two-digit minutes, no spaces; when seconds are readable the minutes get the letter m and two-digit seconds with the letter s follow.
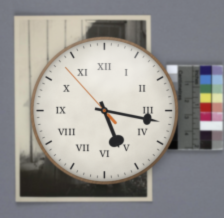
5h16m53s
